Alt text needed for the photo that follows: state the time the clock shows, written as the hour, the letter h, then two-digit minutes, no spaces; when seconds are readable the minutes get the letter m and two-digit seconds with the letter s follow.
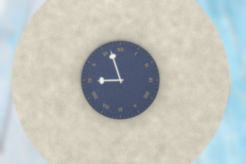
8h57
